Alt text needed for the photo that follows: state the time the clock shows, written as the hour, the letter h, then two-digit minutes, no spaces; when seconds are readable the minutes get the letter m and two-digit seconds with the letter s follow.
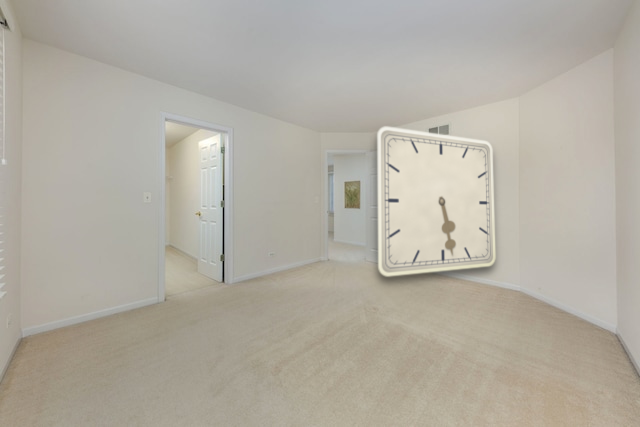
5h28
